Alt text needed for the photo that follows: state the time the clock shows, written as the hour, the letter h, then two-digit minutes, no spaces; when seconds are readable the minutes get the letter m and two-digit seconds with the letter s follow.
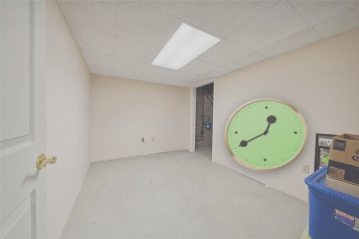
12h40
